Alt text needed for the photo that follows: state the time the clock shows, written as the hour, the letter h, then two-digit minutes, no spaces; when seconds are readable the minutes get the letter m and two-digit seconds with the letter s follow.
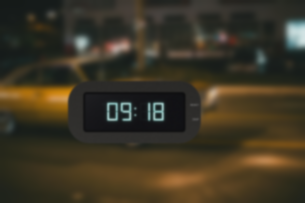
9h18
